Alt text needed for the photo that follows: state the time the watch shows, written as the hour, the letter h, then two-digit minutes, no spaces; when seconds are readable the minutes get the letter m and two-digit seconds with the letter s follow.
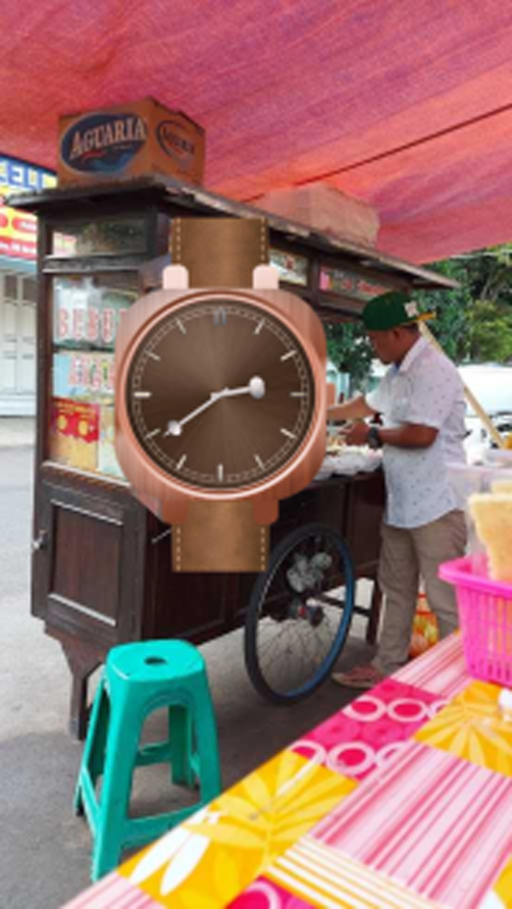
2h39
